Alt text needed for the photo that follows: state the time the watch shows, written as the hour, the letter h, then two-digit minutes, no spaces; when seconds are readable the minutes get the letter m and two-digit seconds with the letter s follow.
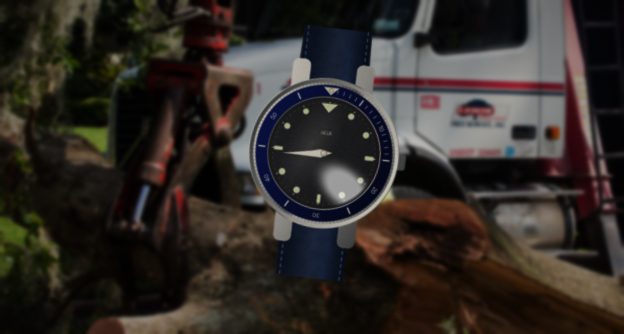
8h44
